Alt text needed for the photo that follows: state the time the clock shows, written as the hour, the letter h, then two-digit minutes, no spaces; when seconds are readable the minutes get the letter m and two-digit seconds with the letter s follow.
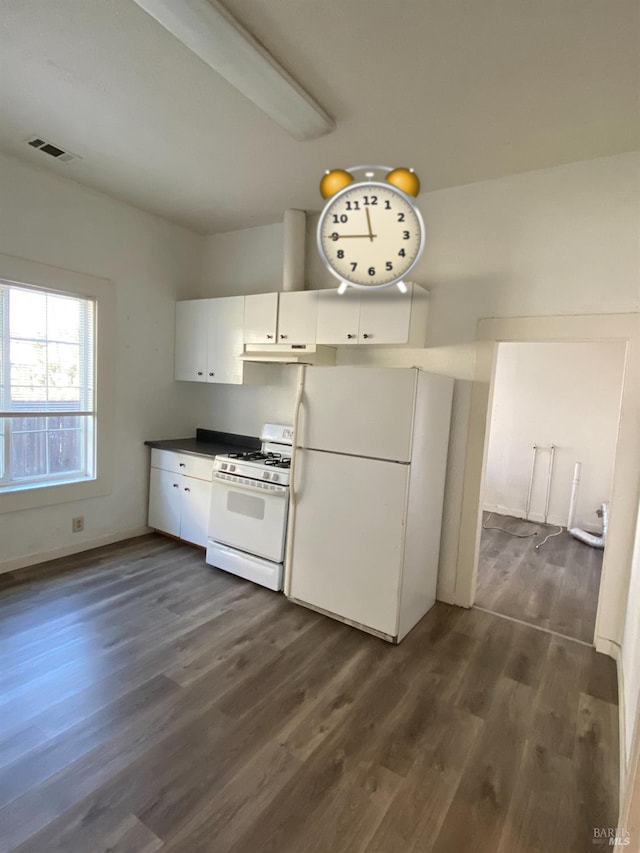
11h45
